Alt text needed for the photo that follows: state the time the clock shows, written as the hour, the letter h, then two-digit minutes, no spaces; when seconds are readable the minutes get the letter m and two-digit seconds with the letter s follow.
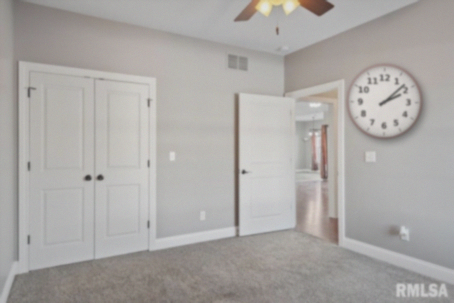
2h08
